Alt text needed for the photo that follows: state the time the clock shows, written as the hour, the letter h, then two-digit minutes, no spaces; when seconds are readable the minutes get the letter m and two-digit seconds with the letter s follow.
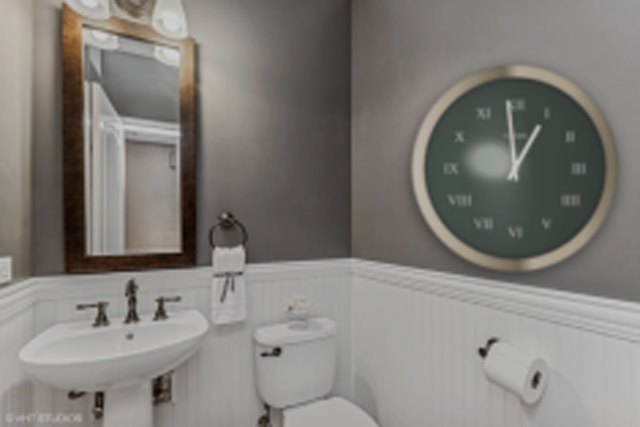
12h59
